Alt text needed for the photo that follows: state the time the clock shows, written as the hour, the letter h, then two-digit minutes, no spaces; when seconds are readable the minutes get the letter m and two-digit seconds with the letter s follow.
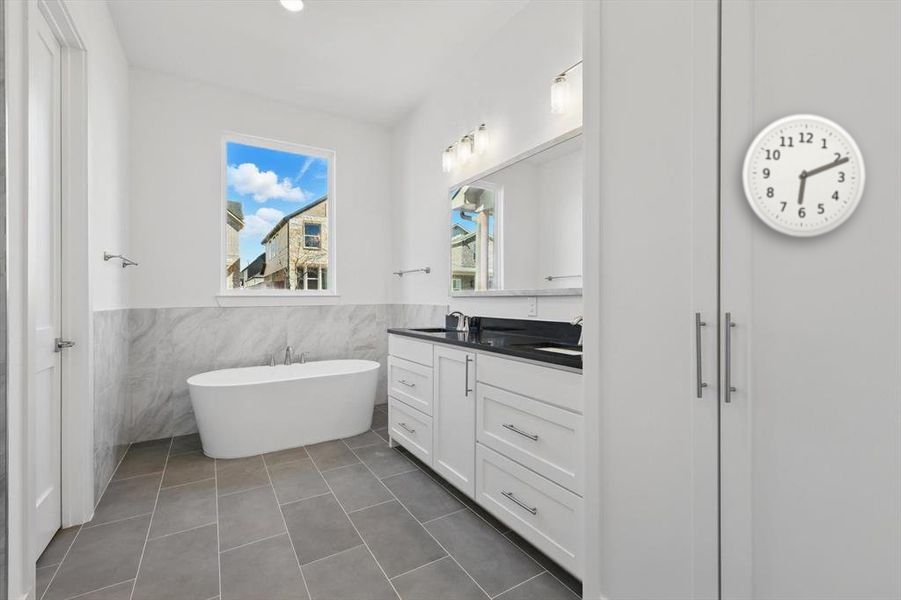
6h11
